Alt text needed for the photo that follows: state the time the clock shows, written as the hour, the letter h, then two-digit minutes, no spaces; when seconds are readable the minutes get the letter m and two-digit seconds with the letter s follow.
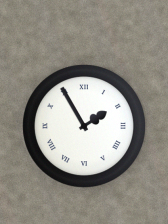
1h55
